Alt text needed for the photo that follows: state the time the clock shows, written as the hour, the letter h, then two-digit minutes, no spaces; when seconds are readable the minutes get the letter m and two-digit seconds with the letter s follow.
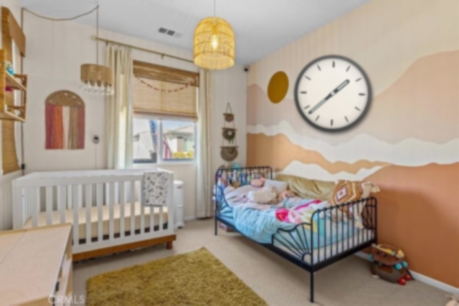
1h38
